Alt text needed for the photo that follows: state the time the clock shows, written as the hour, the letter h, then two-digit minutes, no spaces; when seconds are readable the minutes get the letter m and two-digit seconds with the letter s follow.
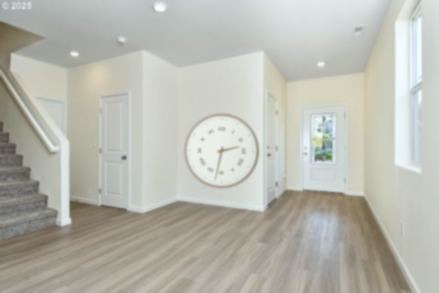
2h32
